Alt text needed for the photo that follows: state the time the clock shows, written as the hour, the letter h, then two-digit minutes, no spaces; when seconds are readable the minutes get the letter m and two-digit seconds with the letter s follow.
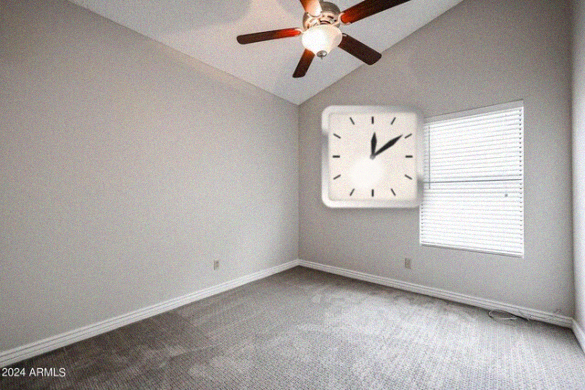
12h09
